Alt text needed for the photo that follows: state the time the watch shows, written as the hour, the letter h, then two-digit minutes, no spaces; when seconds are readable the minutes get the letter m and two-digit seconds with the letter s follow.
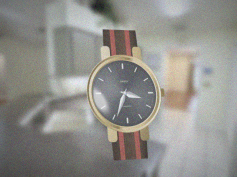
3h34
